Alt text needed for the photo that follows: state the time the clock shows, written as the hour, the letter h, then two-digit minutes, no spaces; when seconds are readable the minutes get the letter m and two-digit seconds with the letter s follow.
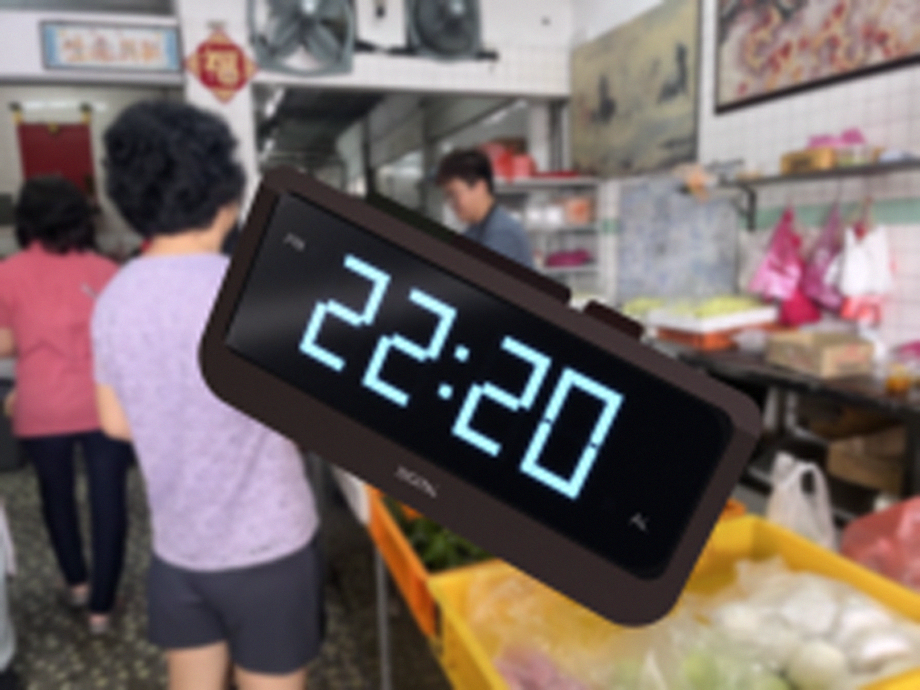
22h20
